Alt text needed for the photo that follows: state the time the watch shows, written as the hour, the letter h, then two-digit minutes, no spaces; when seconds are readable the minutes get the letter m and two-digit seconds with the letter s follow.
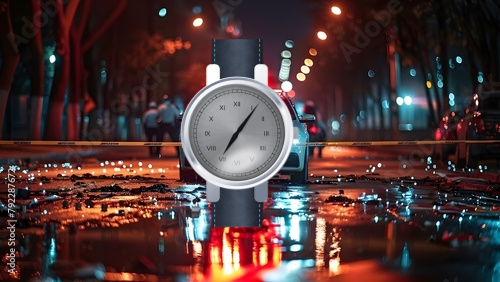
7h06
